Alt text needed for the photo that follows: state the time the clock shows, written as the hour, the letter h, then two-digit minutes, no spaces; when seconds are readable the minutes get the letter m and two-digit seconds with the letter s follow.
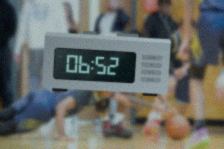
6h52
